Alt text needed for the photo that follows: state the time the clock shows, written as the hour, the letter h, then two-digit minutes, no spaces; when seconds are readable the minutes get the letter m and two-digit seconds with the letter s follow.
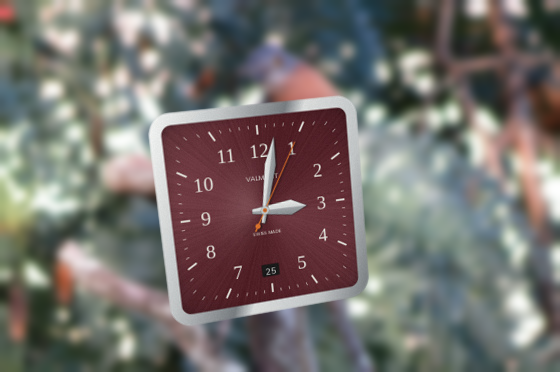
3h02m05s
